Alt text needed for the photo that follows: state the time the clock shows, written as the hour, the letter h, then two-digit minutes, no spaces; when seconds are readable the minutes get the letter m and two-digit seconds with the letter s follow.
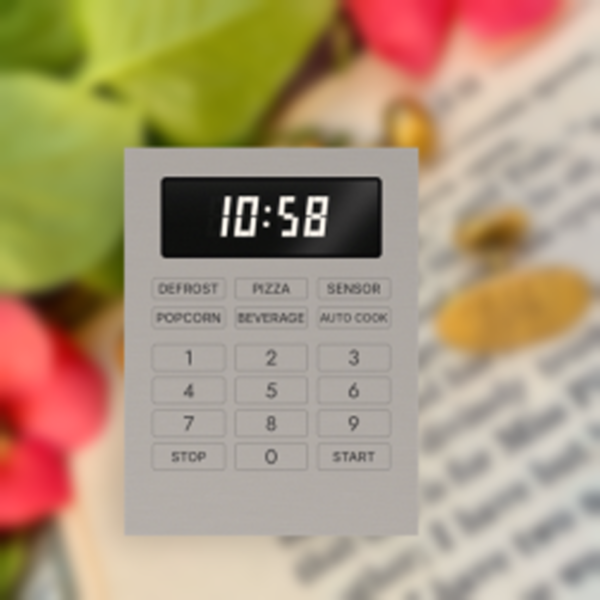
10h58
